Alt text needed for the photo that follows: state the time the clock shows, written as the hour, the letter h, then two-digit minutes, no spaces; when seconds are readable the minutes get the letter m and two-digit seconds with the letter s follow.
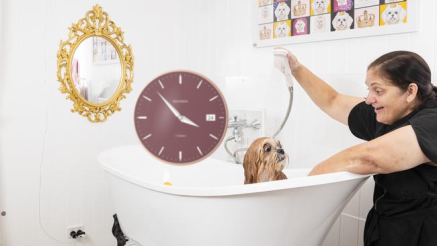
3h53
